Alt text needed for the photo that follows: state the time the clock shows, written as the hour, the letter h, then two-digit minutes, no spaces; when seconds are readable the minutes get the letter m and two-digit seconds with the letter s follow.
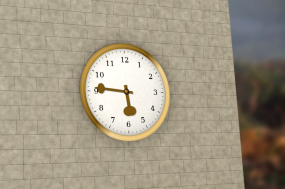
5h46
